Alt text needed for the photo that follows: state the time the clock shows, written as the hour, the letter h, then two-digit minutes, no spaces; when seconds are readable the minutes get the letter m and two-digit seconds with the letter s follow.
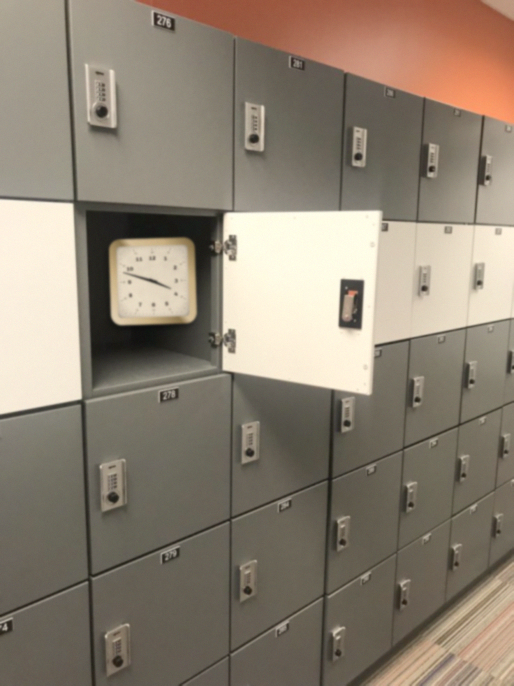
3h48
